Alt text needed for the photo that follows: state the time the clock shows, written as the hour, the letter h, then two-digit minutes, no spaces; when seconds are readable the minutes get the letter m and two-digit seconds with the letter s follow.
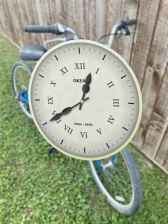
12h40
